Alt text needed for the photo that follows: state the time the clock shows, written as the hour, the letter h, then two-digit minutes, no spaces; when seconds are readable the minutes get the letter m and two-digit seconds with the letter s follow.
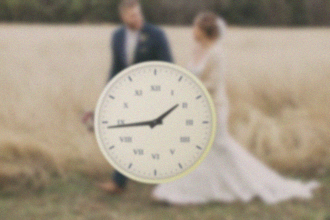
1h44
